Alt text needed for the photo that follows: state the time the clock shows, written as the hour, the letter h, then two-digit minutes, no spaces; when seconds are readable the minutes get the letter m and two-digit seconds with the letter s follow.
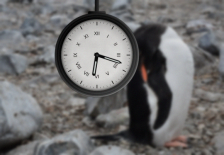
6h18
